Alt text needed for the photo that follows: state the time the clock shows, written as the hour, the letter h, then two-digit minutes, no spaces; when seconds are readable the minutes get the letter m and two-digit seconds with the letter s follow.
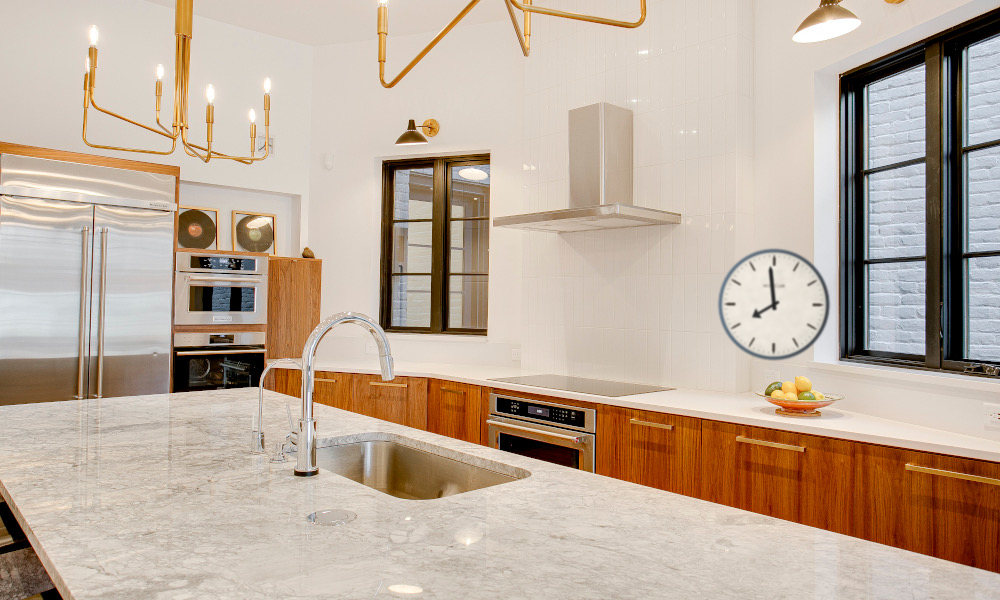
7h59
